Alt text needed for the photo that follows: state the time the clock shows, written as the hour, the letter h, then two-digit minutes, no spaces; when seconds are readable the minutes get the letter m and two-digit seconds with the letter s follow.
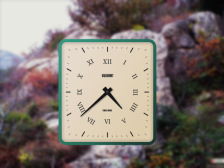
4h38
